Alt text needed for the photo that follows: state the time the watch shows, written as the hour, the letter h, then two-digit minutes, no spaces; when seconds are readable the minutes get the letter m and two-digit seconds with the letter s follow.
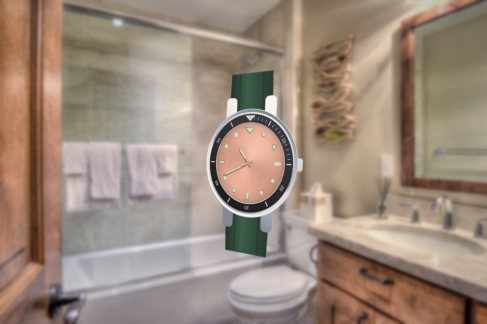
10h41
